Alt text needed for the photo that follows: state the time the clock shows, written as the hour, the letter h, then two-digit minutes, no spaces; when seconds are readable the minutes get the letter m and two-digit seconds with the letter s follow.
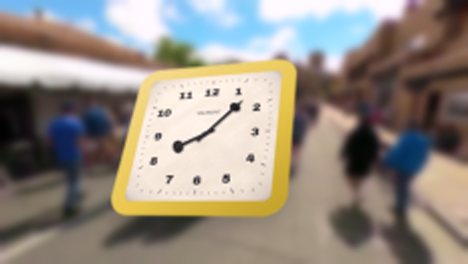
8h07
